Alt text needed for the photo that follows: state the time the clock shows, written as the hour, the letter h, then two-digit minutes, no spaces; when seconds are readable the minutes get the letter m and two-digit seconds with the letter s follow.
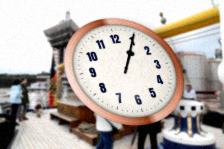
1h05
